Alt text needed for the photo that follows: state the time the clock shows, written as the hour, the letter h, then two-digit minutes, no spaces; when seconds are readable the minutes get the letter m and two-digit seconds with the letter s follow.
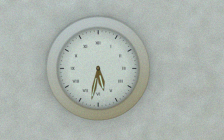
5h32
